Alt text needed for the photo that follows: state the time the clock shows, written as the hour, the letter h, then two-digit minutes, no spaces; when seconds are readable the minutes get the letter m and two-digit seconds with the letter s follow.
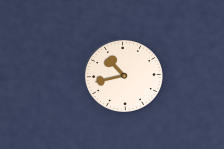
10h43
